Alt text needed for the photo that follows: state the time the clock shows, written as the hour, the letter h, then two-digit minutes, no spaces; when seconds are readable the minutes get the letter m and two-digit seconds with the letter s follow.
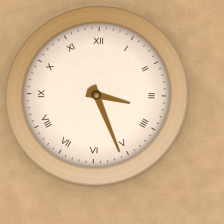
3h26
